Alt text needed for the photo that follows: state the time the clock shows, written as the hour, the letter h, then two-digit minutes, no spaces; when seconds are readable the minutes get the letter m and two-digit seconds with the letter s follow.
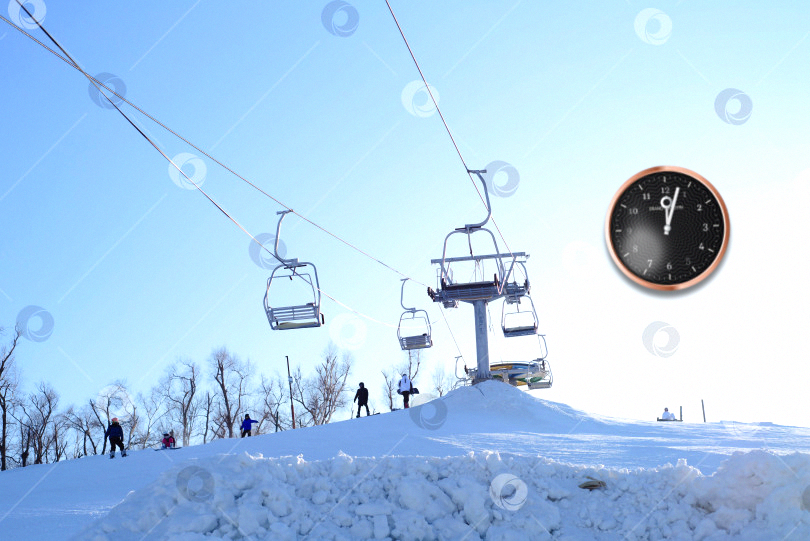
12h03
